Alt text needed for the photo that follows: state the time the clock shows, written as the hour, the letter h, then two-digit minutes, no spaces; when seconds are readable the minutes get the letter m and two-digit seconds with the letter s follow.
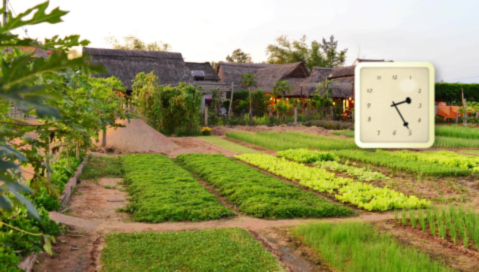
2h25
